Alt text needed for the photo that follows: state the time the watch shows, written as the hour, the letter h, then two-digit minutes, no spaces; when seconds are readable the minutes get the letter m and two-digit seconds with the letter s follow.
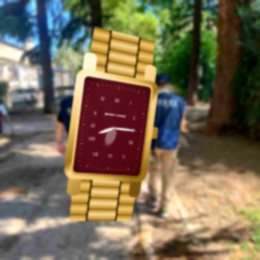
8h15
